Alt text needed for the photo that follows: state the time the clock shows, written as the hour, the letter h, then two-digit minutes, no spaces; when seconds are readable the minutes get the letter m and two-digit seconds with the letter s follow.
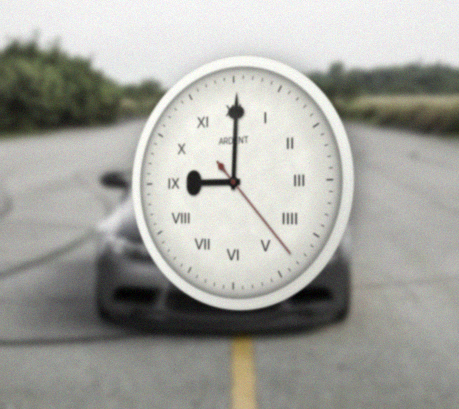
9h00m23s
